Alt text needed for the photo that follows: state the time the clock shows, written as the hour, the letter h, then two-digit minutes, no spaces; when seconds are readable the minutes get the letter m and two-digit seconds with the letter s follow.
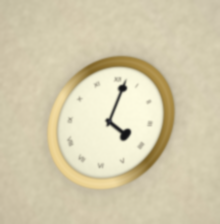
4h02
